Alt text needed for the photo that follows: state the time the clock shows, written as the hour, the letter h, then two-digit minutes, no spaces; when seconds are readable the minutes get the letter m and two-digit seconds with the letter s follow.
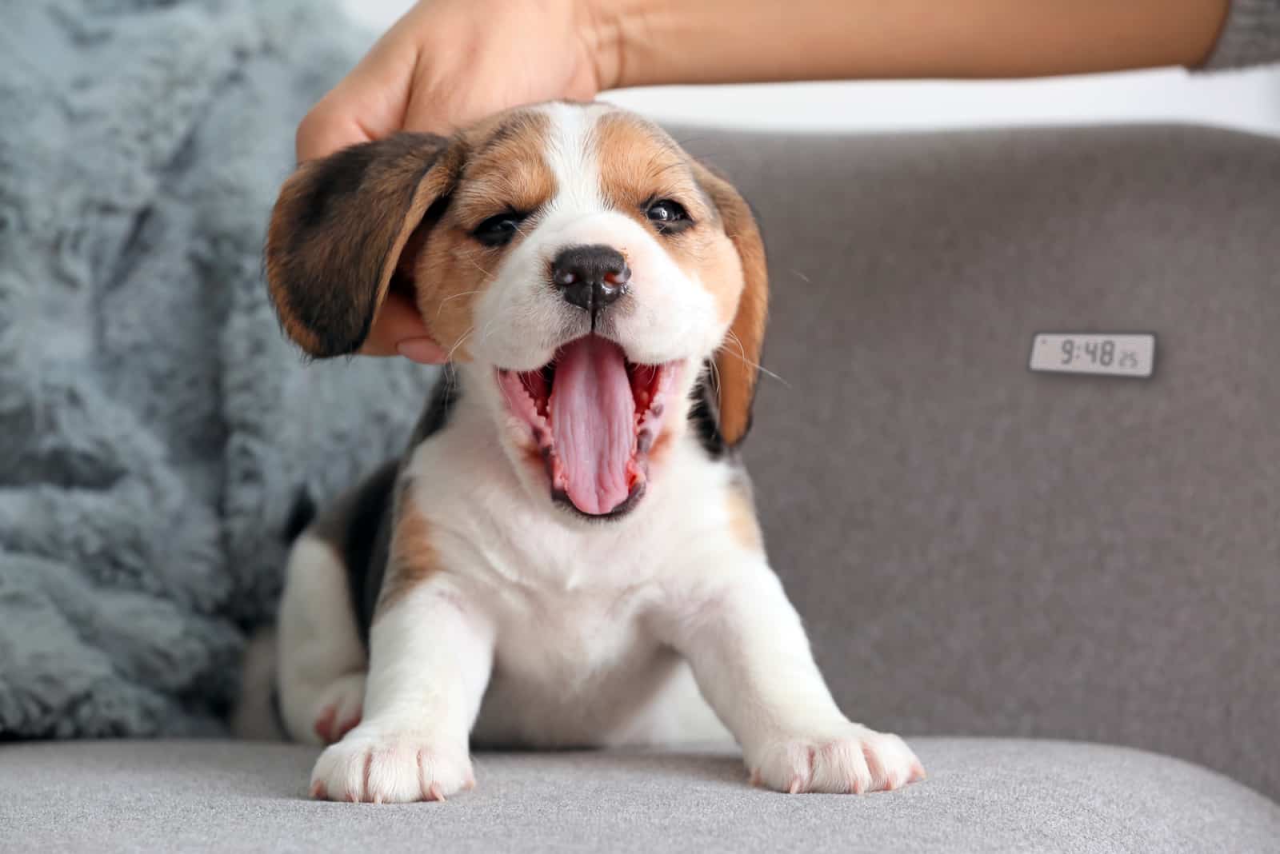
9h48
